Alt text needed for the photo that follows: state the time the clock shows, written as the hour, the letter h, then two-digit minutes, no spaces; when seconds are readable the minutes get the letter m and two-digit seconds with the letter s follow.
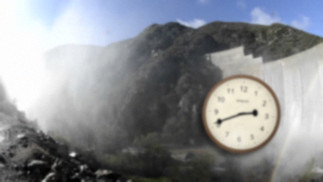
2h41
